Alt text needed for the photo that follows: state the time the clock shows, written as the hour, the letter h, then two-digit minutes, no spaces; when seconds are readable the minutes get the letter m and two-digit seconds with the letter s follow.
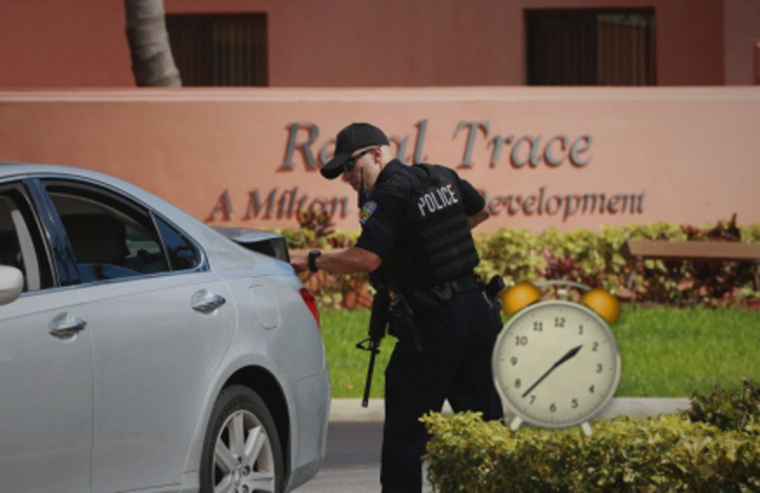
1h37
